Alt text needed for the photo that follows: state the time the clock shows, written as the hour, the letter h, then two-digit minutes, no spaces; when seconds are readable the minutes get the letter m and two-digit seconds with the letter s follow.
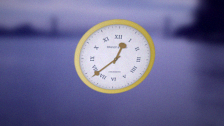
12h38
